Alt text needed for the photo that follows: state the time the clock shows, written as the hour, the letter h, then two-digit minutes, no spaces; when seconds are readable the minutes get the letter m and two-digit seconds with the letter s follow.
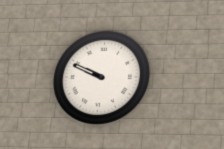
9h49
